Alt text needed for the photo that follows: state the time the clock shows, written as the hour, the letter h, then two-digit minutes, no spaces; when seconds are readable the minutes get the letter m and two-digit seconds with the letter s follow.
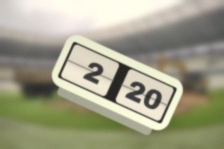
2h20
